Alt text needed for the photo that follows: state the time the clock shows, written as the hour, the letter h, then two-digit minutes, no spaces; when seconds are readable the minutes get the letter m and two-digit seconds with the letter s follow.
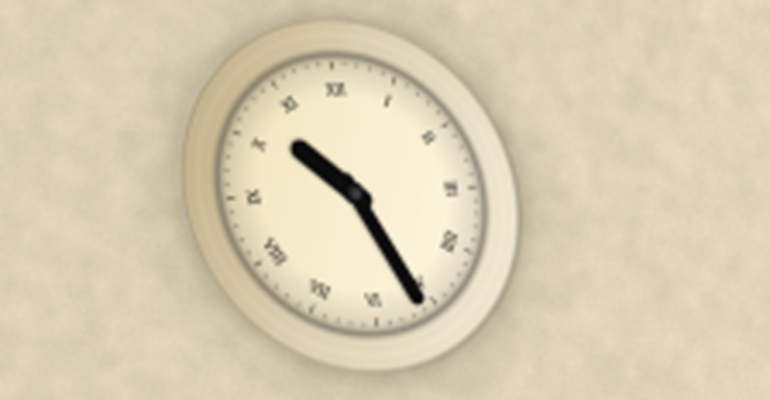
10h26
